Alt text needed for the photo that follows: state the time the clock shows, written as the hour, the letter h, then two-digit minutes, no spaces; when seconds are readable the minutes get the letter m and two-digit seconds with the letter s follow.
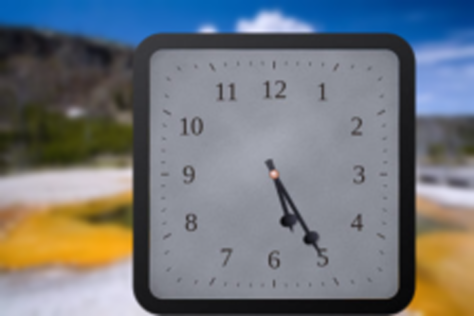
5h25
